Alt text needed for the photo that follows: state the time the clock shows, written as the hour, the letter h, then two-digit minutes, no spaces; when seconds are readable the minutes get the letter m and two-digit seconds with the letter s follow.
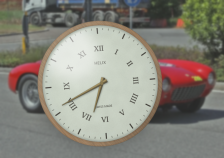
6h41
